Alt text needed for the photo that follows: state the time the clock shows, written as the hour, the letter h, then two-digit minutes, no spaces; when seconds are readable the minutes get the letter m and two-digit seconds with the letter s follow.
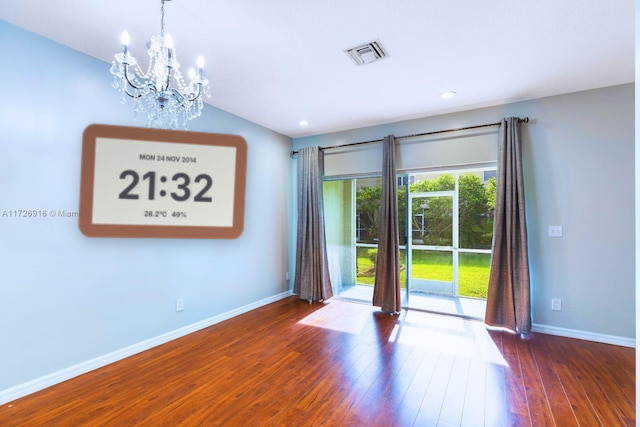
21h32
